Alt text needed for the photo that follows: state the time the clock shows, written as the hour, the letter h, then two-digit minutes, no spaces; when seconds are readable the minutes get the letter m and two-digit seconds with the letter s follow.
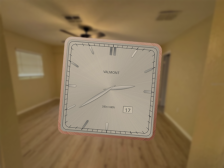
2h39
